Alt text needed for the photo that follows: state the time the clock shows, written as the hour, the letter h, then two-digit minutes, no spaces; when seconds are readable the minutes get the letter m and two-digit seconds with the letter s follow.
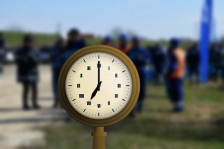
7h00
